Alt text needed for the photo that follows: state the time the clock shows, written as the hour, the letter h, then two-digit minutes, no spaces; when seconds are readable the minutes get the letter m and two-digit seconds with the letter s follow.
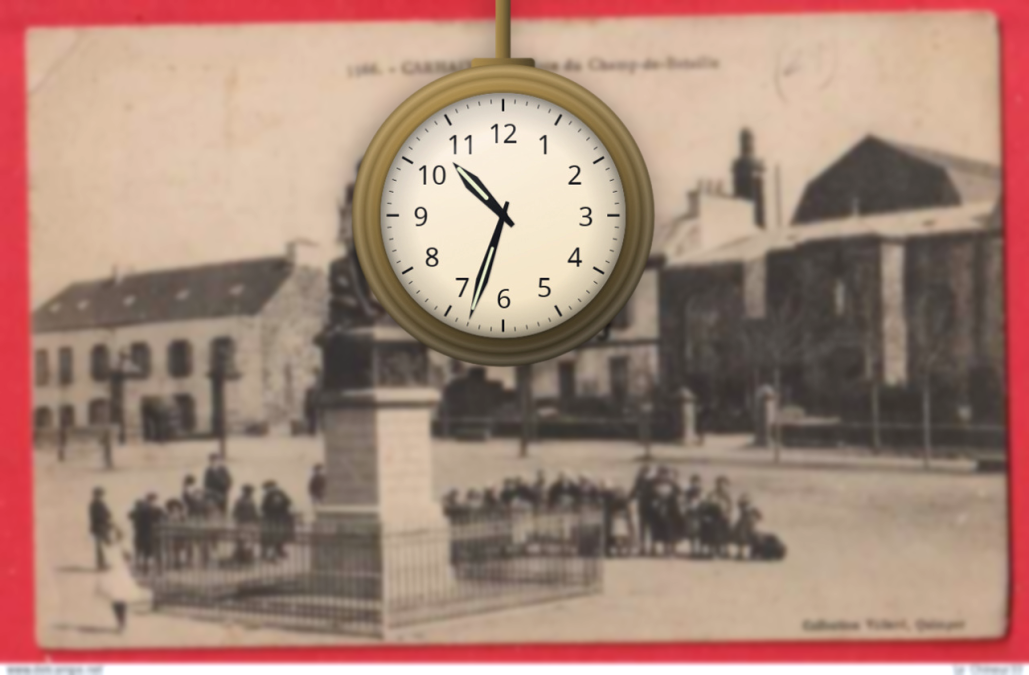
10h33
